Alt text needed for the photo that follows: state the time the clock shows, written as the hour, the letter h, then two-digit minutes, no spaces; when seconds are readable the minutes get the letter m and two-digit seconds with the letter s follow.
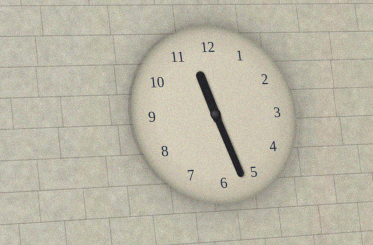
11h27
